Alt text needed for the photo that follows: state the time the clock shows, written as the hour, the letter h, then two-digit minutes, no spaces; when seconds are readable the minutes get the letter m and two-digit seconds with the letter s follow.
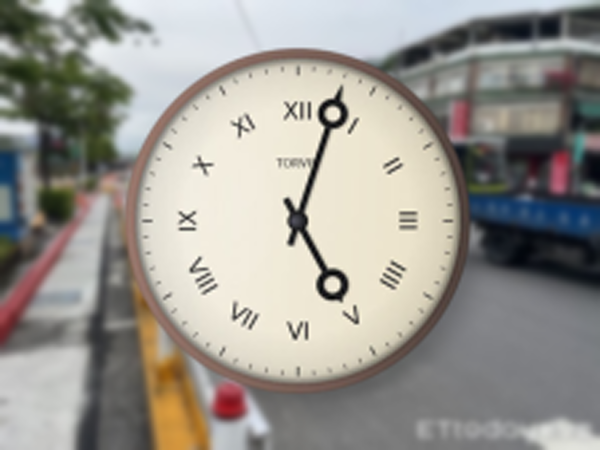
5h03
